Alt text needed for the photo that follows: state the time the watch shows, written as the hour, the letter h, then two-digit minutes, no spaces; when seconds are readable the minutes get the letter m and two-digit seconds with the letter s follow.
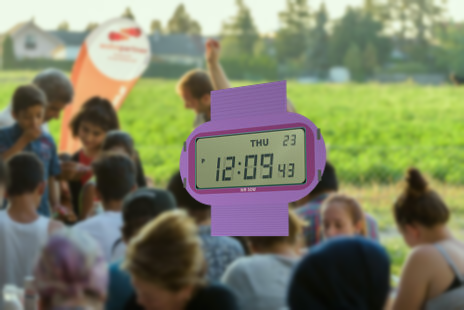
12h09m43s
